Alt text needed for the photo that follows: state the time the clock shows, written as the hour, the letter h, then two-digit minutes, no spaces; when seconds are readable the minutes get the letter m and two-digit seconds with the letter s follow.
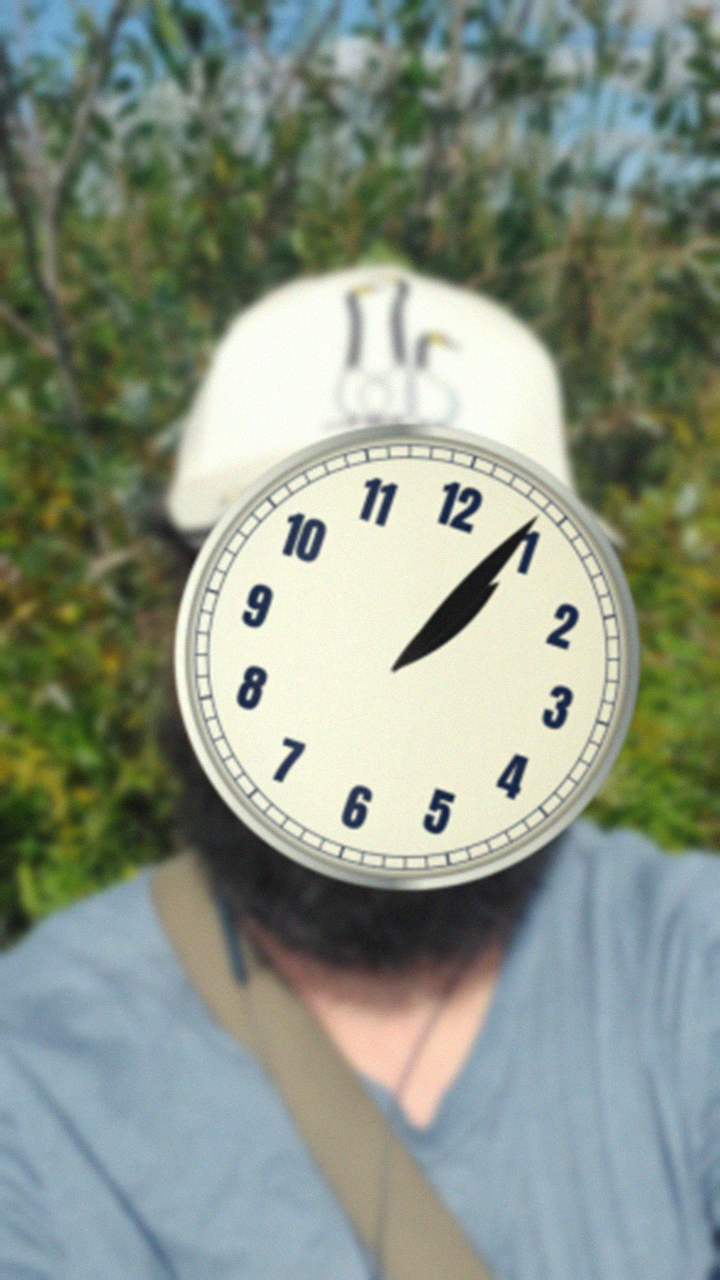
1h04
